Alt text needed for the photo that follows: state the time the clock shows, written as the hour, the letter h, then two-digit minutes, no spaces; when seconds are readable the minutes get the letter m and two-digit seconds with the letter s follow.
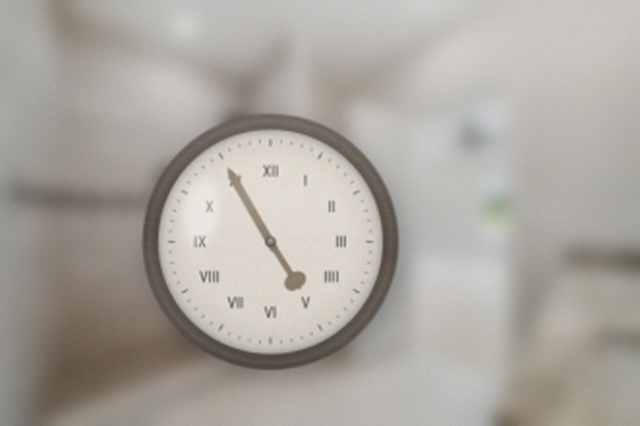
4h55
